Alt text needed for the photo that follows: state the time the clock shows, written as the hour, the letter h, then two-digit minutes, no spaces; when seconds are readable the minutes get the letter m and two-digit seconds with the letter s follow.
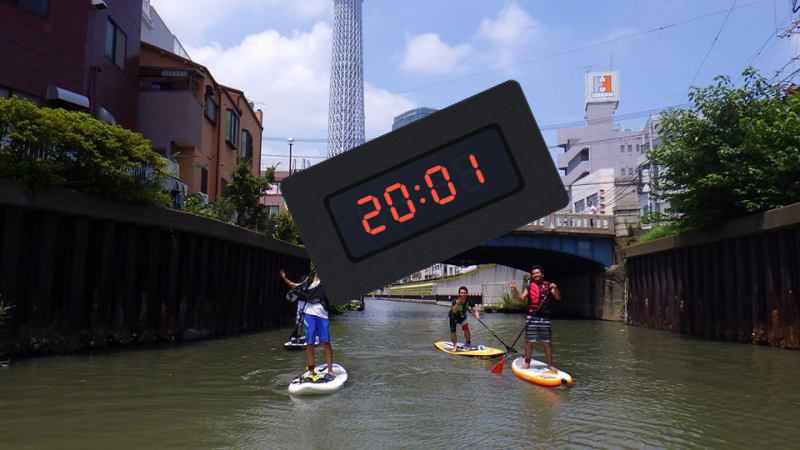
20h01
